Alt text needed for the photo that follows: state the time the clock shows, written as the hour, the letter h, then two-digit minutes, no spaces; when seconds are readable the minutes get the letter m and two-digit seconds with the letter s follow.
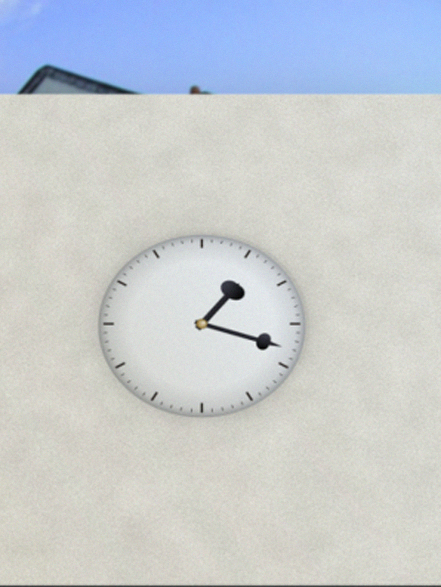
1h18
